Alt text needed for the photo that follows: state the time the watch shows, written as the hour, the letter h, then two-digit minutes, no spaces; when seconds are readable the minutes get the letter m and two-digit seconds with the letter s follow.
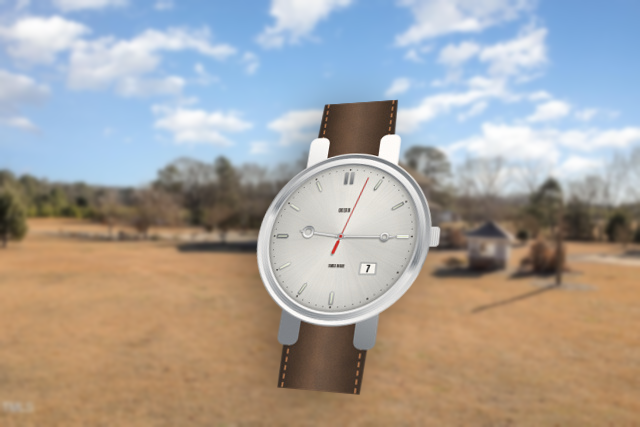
9h15m03s
